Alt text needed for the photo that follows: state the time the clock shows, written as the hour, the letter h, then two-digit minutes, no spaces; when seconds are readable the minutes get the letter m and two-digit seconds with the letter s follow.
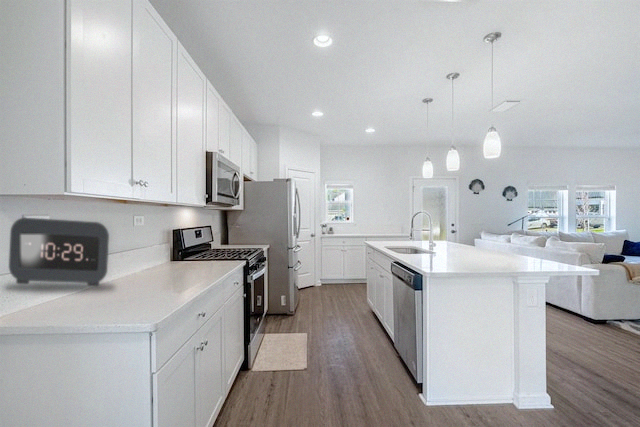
10h29
